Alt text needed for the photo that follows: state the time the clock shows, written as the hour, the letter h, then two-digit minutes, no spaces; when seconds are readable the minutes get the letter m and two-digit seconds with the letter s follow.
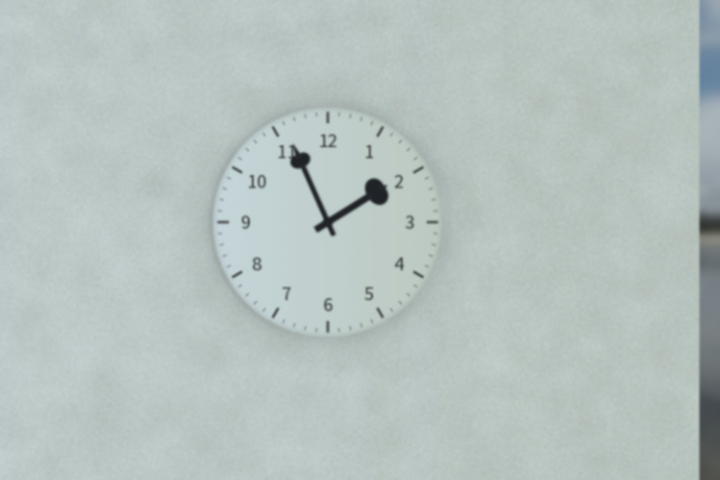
1h56
